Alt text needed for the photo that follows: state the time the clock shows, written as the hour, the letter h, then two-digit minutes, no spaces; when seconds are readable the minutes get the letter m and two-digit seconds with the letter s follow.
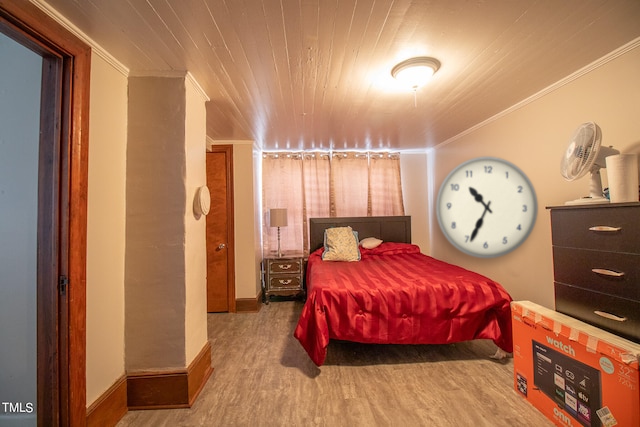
10h34
